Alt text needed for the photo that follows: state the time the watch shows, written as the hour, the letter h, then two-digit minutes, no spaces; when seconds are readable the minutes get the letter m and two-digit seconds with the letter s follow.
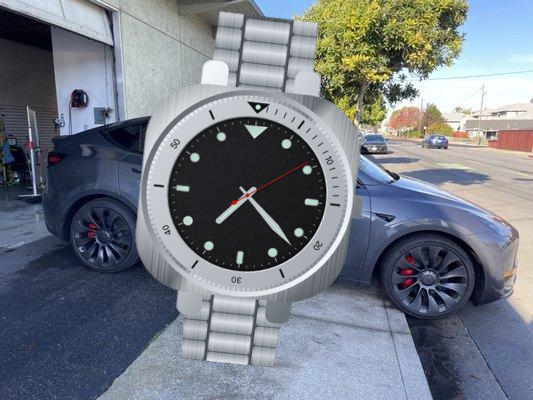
7h22m09s
